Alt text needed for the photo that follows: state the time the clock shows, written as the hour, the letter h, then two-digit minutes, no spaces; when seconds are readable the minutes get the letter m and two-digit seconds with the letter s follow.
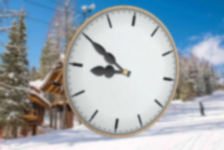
8h50
